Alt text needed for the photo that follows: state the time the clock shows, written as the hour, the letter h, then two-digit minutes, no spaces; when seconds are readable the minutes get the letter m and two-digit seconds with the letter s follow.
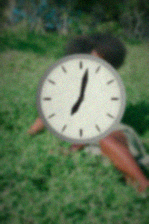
7h02
